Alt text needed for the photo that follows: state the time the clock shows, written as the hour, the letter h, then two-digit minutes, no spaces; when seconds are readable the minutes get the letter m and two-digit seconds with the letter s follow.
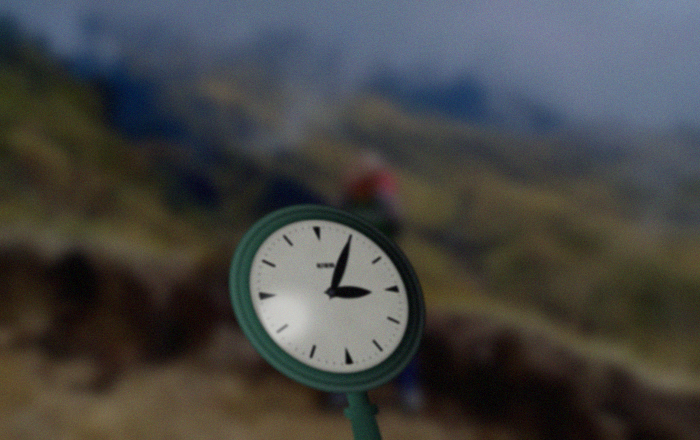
3h05
